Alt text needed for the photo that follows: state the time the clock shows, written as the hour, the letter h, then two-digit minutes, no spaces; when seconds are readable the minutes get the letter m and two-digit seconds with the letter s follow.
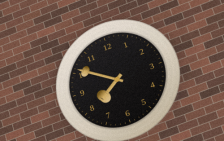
7h51
